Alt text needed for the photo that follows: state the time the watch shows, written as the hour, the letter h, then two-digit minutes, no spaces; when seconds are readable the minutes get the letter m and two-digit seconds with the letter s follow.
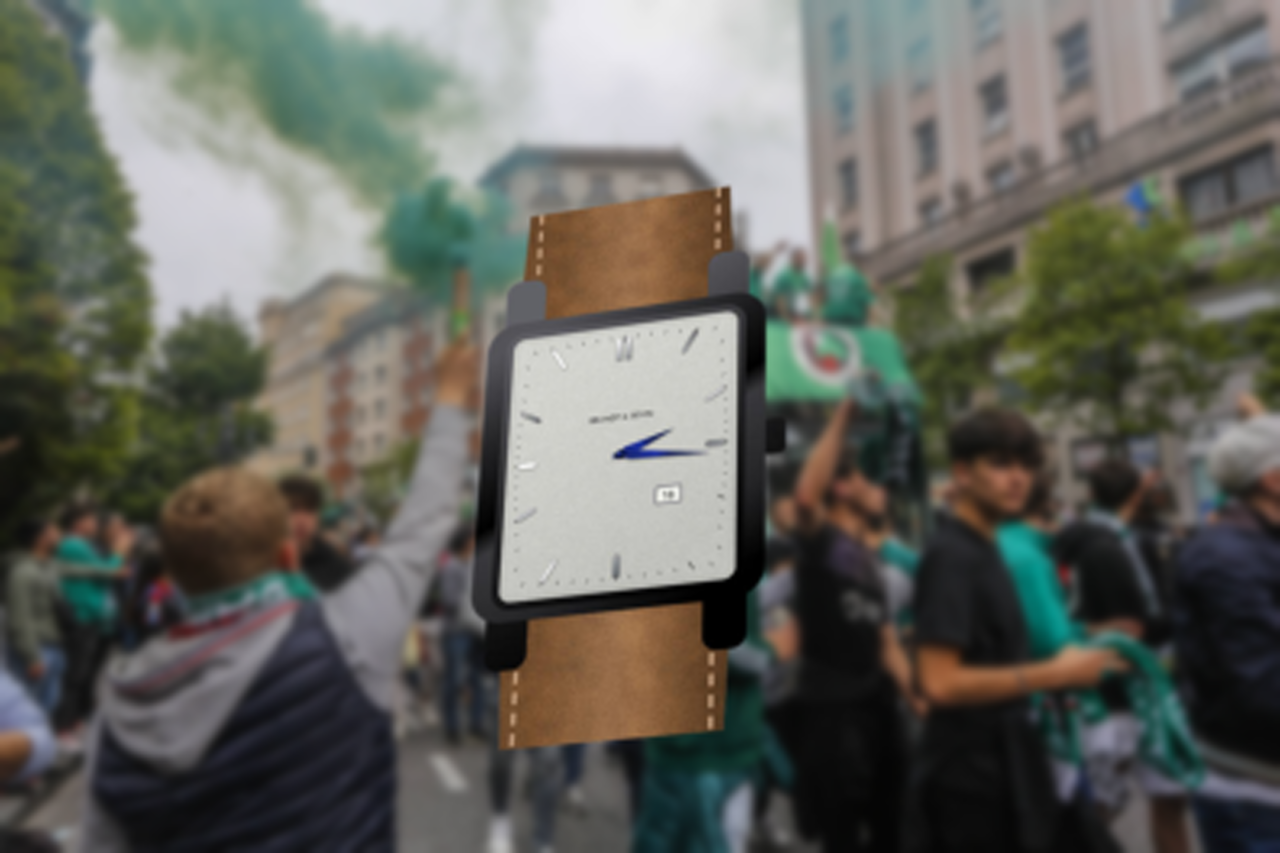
2h16
